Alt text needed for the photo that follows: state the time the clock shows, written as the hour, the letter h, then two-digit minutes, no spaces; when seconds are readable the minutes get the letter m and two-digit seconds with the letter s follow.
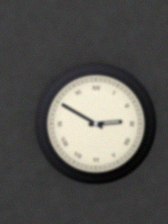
2h50
